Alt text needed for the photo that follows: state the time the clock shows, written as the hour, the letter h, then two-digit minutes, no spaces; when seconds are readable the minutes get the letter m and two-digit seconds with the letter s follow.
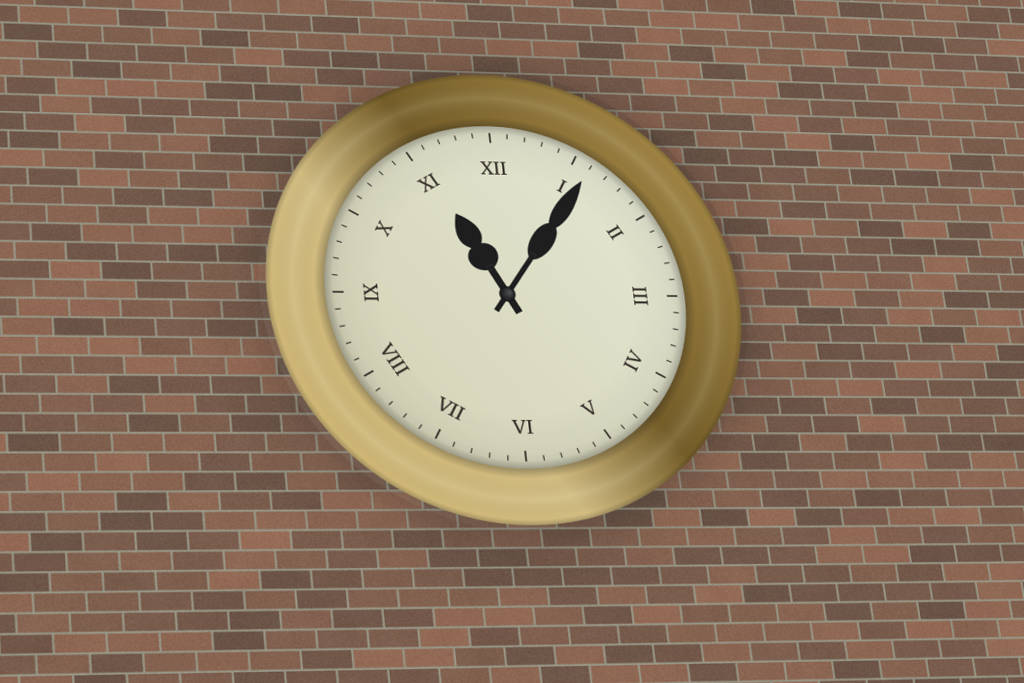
11h06
